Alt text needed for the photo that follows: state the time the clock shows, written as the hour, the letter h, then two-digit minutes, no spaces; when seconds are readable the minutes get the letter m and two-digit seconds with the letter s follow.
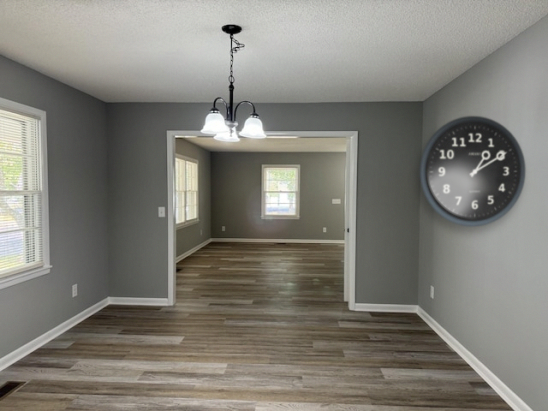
1h10
